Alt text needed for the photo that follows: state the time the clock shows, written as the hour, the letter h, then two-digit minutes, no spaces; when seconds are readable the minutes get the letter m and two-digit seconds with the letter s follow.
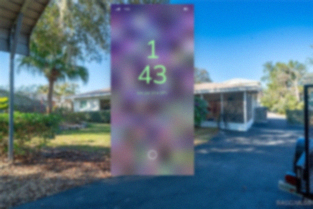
1h43
